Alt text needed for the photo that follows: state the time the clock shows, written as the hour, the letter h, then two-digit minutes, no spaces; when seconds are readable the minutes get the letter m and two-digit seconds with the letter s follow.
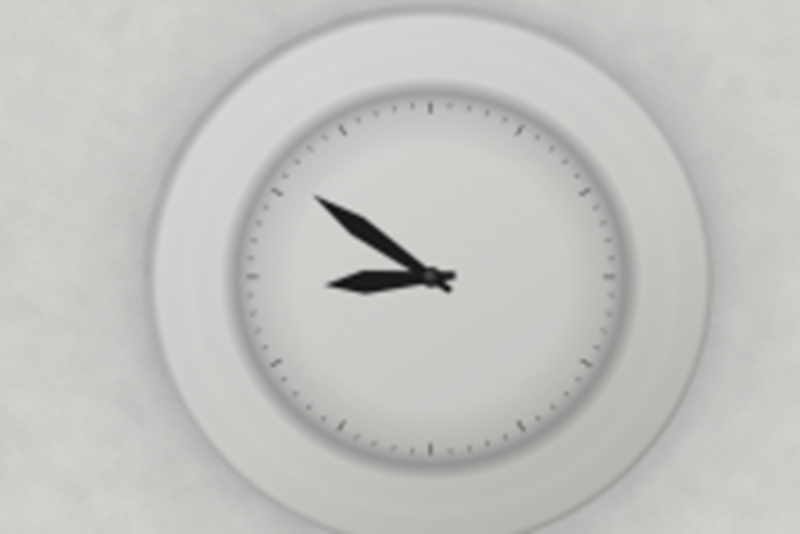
8h51
